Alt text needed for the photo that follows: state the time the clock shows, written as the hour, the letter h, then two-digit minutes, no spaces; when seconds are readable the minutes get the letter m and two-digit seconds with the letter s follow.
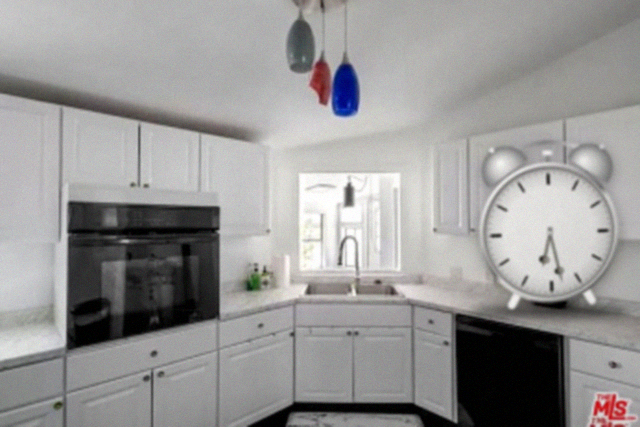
6h28
